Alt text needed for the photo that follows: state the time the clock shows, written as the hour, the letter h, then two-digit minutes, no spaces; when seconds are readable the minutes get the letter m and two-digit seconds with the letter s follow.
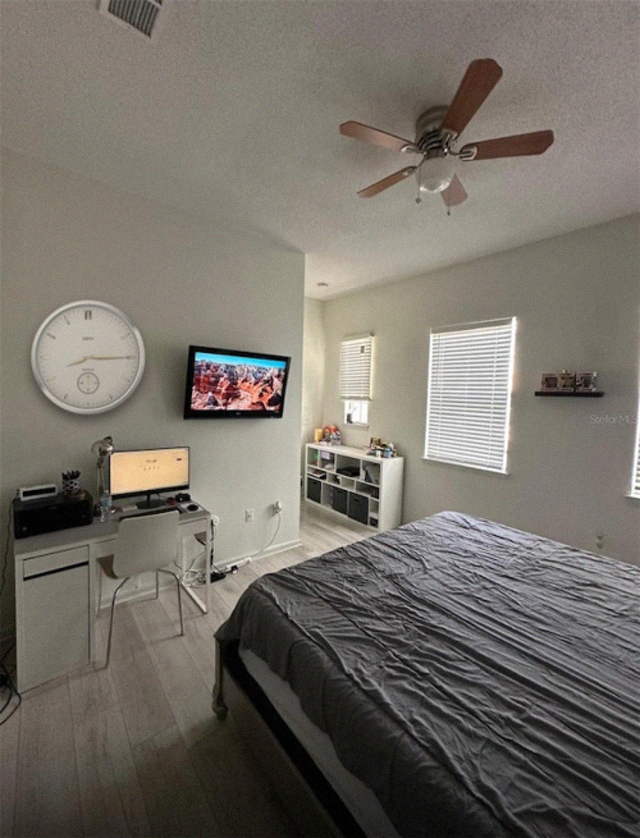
8h15
